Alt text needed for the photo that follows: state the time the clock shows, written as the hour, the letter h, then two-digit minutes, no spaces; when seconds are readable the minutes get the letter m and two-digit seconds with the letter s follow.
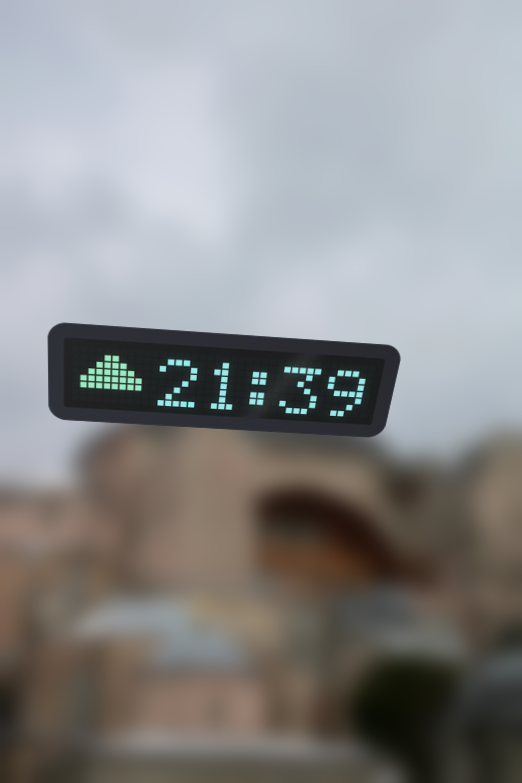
21h39
